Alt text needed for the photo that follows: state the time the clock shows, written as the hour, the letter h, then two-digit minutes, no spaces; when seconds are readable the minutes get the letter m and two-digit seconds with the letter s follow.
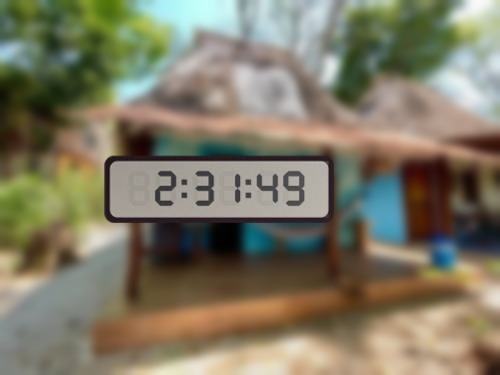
2h31m49s
